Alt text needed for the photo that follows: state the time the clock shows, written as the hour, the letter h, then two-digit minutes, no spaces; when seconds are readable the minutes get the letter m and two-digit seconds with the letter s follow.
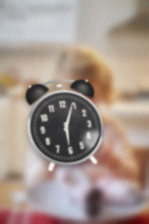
6h04
